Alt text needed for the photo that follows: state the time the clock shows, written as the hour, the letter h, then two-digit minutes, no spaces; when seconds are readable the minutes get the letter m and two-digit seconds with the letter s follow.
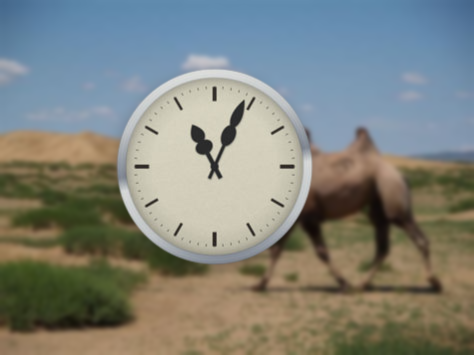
11h04
